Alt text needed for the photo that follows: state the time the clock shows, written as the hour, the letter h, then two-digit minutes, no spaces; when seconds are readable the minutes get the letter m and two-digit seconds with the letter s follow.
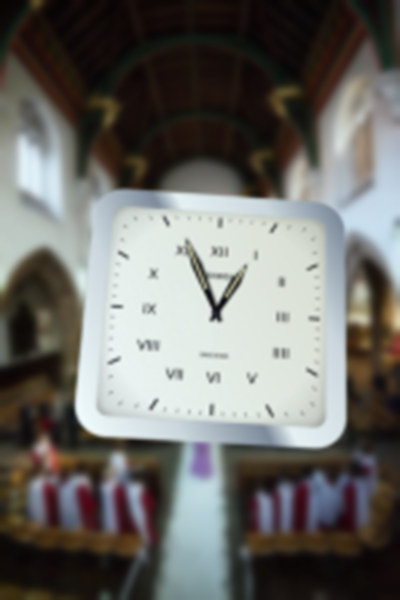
12h56
